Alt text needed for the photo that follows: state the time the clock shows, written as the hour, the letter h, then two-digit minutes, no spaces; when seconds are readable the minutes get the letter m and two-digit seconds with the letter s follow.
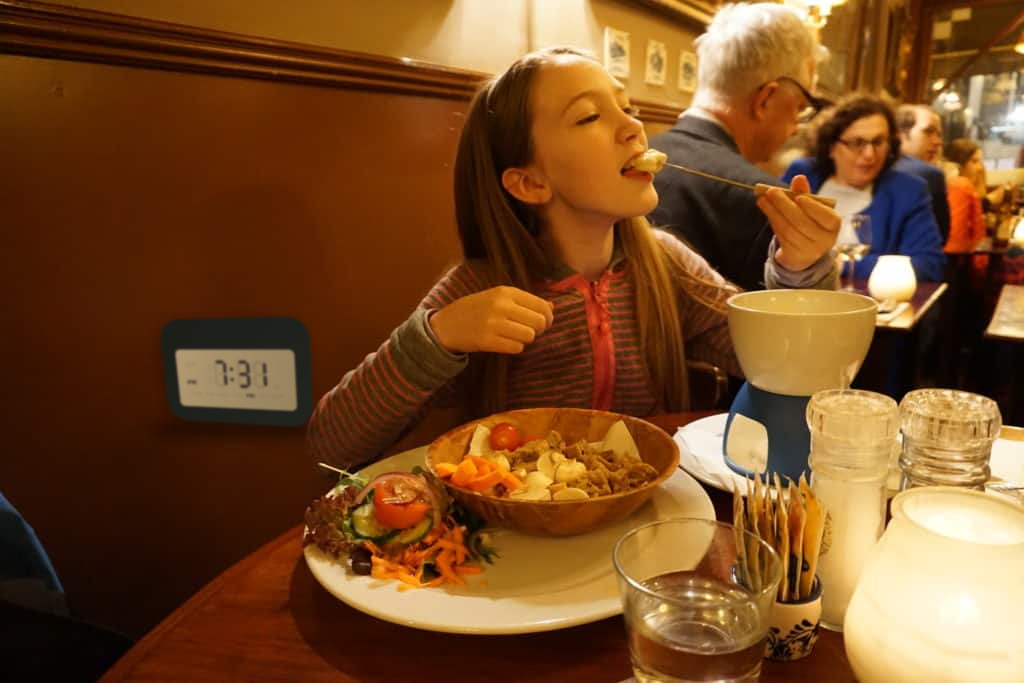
7h31
